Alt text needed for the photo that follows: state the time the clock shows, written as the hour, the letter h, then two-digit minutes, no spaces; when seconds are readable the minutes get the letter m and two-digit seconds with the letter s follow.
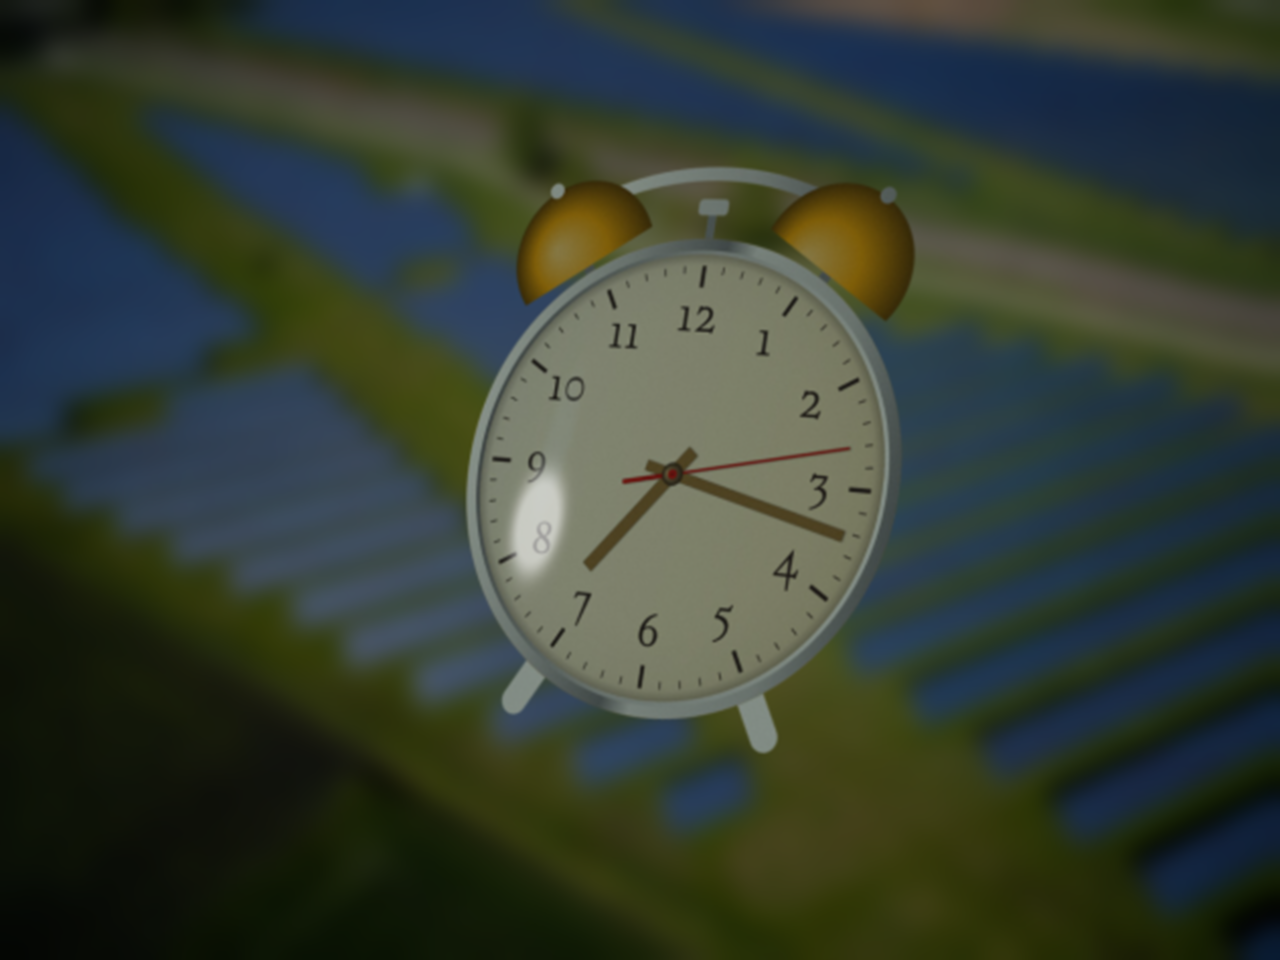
7h17m13s
